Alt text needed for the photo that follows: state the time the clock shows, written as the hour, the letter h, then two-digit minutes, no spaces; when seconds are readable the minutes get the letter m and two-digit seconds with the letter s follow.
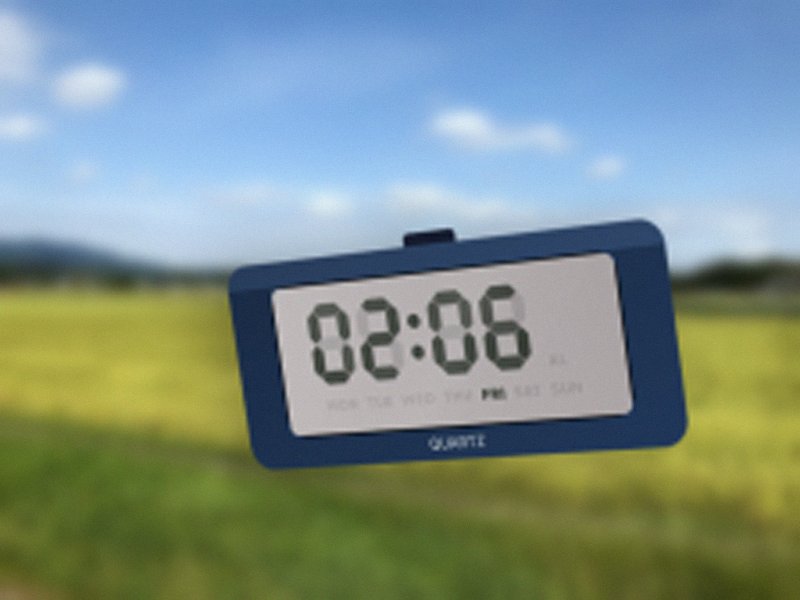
2h06
